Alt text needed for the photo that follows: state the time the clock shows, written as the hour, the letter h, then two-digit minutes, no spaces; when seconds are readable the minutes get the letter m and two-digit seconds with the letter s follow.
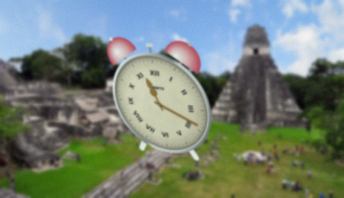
11h19
